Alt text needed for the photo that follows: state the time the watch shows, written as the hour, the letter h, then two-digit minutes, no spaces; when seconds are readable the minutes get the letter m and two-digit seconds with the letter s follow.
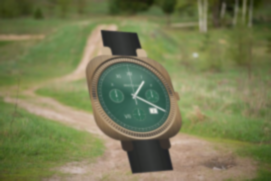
1h20
